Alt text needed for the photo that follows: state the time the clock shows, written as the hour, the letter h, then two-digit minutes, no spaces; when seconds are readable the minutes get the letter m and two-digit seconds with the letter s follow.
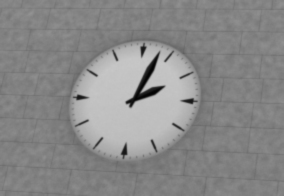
2h03
